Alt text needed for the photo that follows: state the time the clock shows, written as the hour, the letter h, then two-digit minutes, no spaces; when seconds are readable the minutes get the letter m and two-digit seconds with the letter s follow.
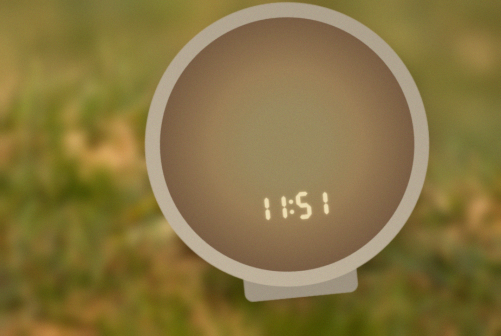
11h51
